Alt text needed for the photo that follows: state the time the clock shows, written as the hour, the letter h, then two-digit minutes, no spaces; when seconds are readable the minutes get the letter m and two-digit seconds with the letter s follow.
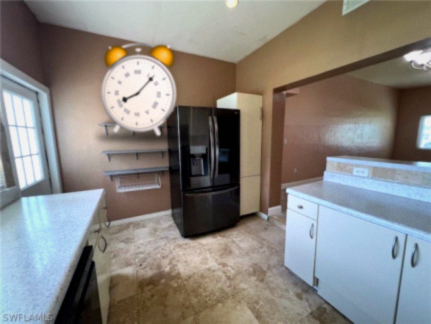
8h07
